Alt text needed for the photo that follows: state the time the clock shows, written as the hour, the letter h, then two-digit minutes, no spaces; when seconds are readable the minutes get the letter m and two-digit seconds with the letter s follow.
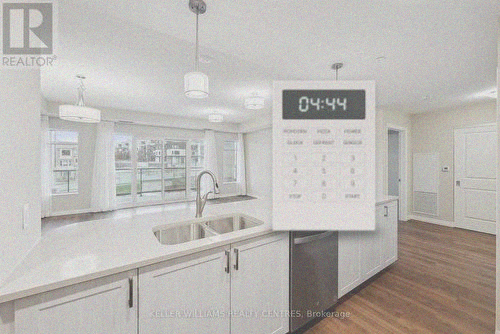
4h44
